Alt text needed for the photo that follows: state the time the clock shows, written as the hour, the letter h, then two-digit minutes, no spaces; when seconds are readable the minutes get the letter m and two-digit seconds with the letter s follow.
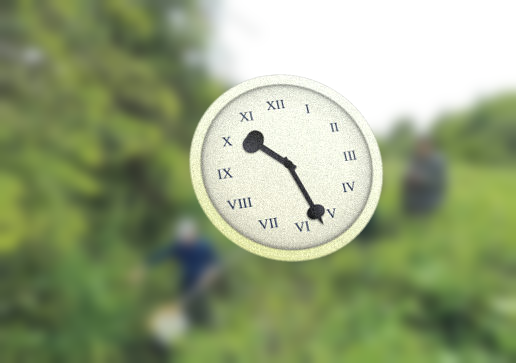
10h27
